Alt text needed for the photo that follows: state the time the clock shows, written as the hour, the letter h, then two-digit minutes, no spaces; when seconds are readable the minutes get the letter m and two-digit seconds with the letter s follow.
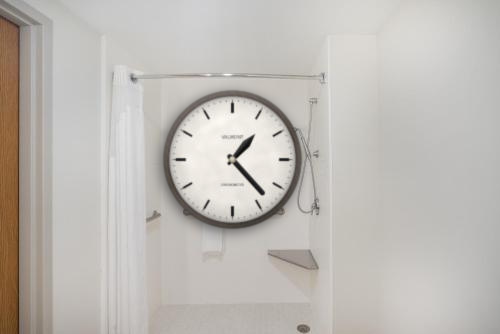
1h23
